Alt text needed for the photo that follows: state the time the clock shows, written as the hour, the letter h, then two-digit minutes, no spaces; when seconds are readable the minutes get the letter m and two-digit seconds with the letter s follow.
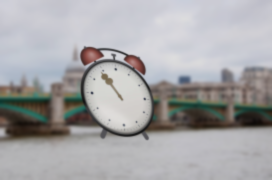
10h54
